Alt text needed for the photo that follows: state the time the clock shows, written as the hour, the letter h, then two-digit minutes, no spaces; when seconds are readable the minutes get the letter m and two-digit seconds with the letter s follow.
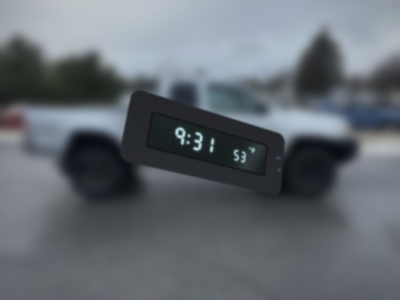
9h31
